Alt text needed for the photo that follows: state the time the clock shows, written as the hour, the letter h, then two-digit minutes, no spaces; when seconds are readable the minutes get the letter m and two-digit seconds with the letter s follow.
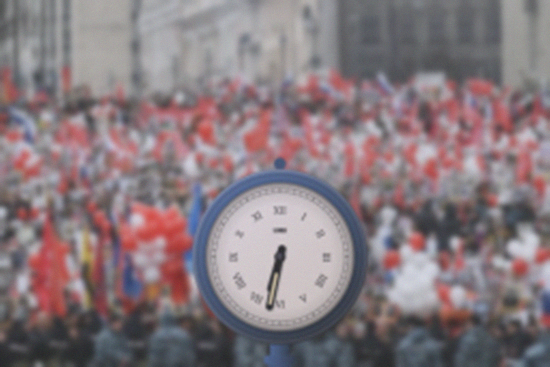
6h32
